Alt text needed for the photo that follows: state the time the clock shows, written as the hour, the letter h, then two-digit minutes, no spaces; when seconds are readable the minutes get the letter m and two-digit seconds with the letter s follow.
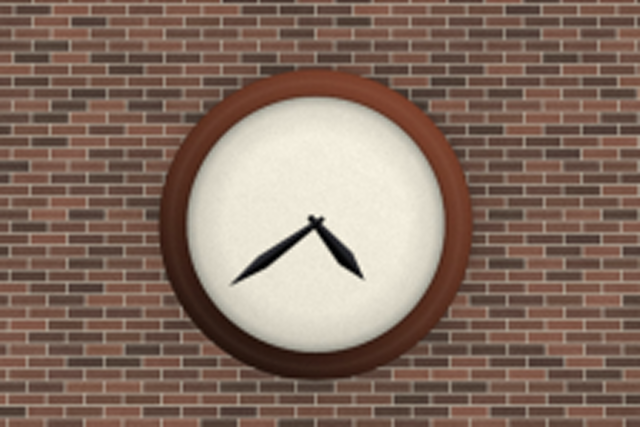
4h39
